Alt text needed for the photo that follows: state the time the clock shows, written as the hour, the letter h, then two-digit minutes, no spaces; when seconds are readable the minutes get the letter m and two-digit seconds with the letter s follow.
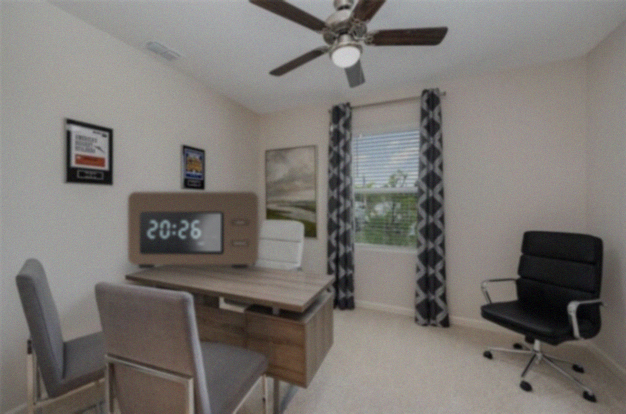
20h26
